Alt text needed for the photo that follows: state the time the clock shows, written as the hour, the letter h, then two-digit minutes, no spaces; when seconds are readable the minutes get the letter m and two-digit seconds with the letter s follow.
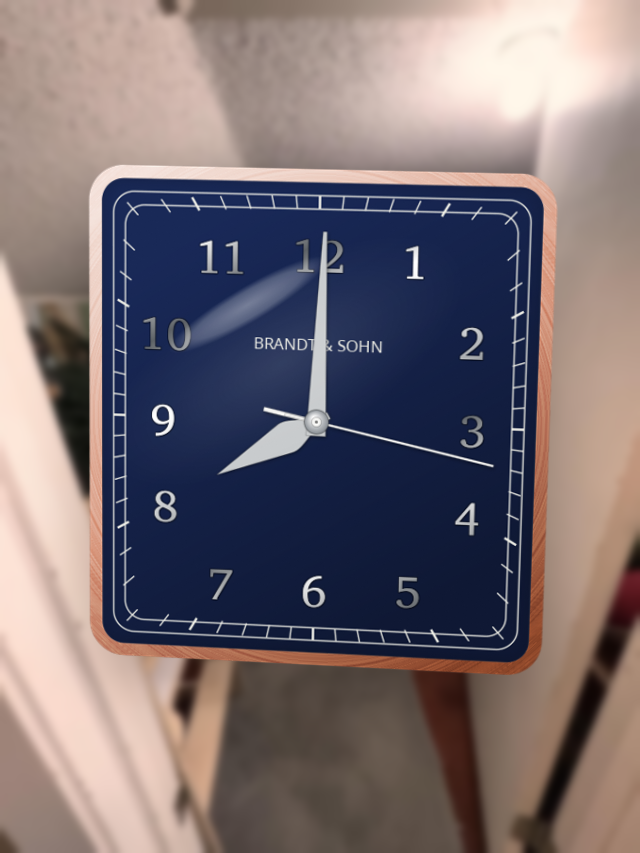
8h00m17s
